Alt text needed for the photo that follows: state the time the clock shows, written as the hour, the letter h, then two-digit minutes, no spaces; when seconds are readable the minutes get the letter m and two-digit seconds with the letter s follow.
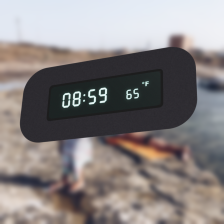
8h59
